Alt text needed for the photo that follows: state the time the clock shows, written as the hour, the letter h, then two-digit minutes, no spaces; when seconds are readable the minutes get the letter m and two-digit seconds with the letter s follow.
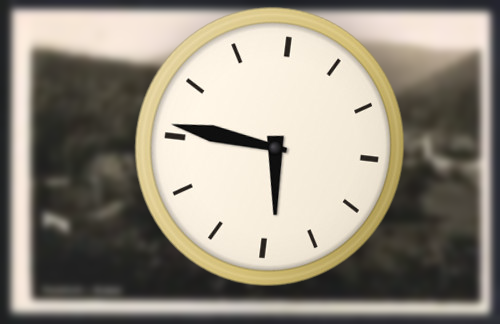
5h46
